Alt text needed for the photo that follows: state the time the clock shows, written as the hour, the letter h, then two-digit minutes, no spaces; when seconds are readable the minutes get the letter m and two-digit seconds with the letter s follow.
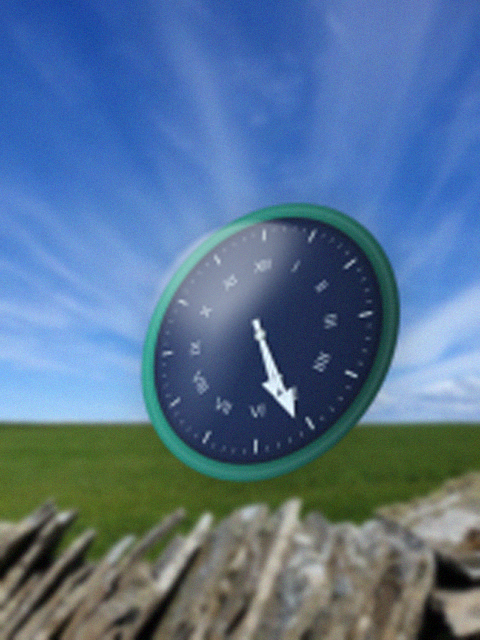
5h26
